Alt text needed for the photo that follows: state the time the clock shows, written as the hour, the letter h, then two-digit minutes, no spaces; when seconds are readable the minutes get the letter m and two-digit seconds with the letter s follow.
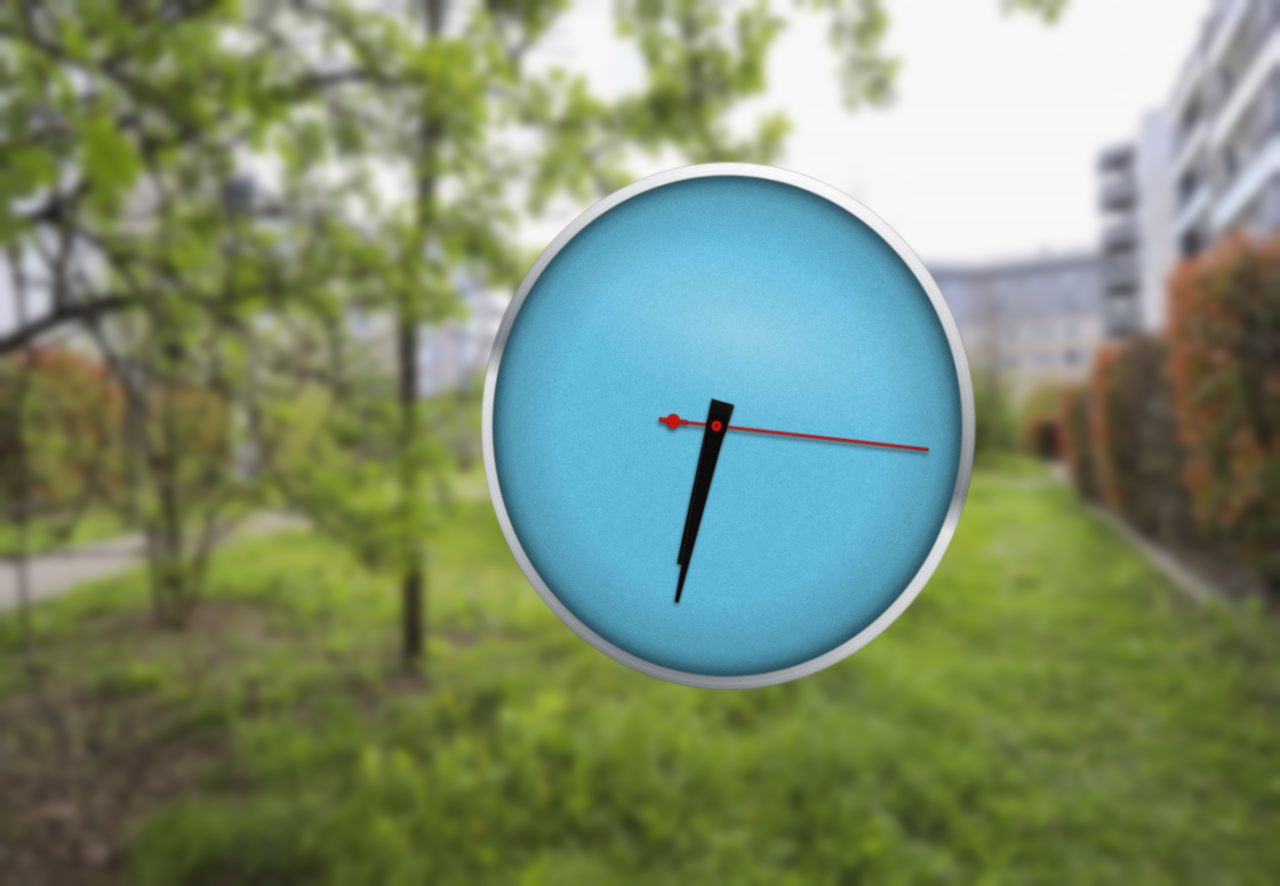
6h32m16s
